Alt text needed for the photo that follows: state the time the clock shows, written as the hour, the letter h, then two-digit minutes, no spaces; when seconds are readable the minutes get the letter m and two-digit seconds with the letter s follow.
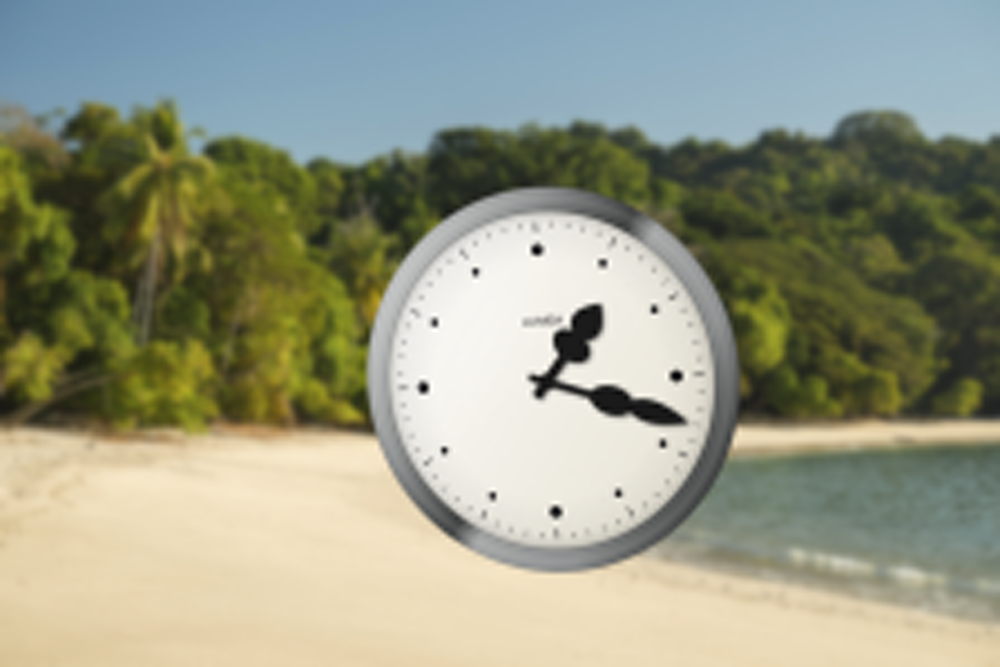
1h18
